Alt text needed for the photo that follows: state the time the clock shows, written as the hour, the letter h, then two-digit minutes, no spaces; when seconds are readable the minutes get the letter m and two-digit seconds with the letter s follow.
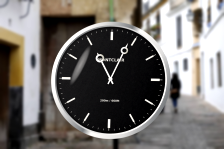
11h04
